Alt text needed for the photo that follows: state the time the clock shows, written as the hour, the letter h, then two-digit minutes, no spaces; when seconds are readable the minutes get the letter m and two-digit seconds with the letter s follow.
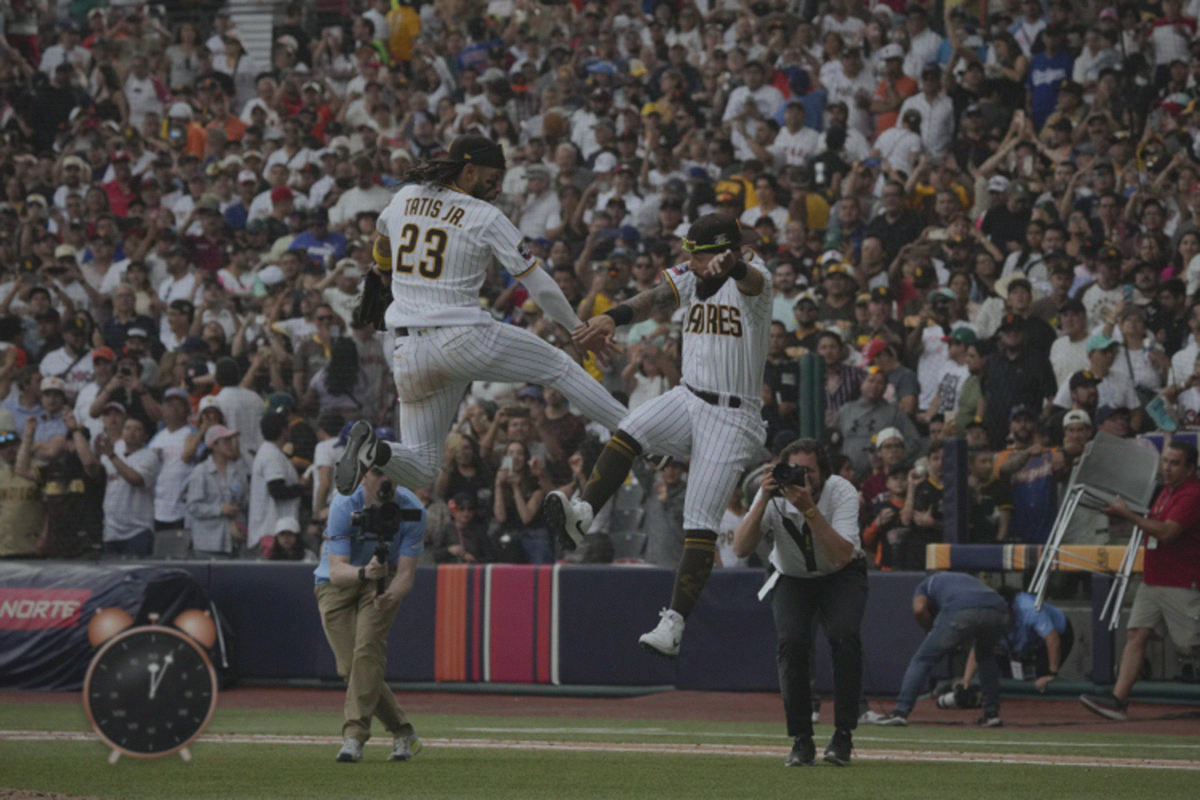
12h04
